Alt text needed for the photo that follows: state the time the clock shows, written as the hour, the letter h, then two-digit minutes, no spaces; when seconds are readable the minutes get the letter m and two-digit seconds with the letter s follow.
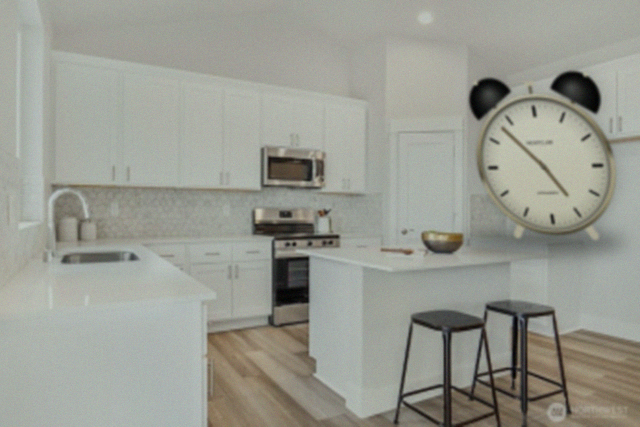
4h53
